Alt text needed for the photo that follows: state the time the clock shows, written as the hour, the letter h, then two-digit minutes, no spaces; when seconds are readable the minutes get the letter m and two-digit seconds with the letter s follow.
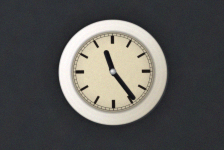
11h24
